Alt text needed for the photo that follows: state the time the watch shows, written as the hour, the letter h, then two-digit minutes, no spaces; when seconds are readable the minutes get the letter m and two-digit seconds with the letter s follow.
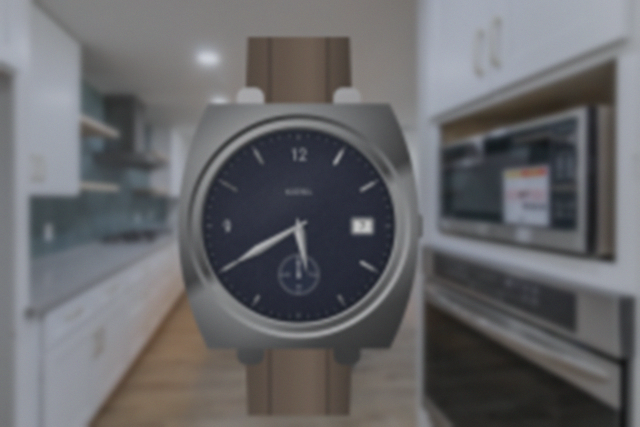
5h40
